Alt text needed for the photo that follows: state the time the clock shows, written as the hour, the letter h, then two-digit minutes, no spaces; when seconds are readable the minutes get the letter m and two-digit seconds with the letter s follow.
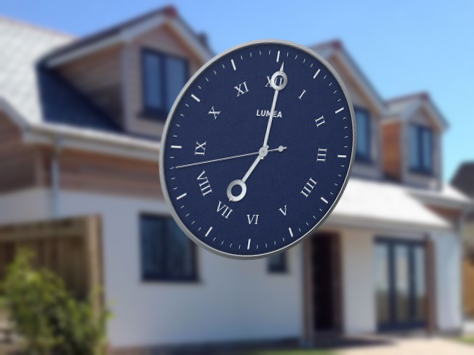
7h00m43s
